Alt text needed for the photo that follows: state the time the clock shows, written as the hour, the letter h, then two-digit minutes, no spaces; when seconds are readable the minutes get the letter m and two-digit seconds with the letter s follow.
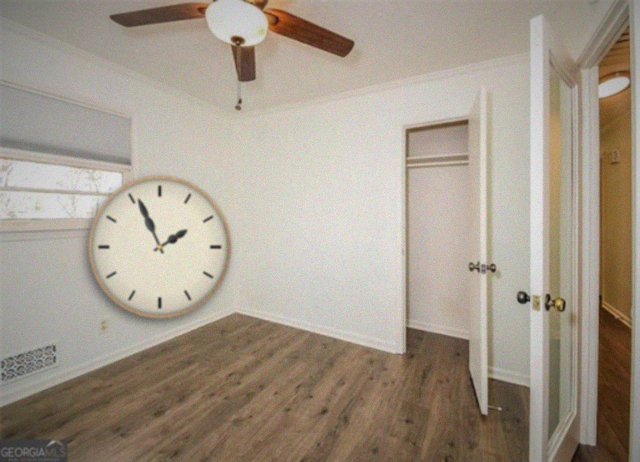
1h56
